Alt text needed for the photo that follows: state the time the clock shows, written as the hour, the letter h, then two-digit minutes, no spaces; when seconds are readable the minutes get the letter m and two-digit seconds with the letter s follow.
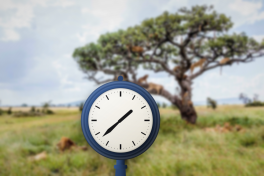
1h38
